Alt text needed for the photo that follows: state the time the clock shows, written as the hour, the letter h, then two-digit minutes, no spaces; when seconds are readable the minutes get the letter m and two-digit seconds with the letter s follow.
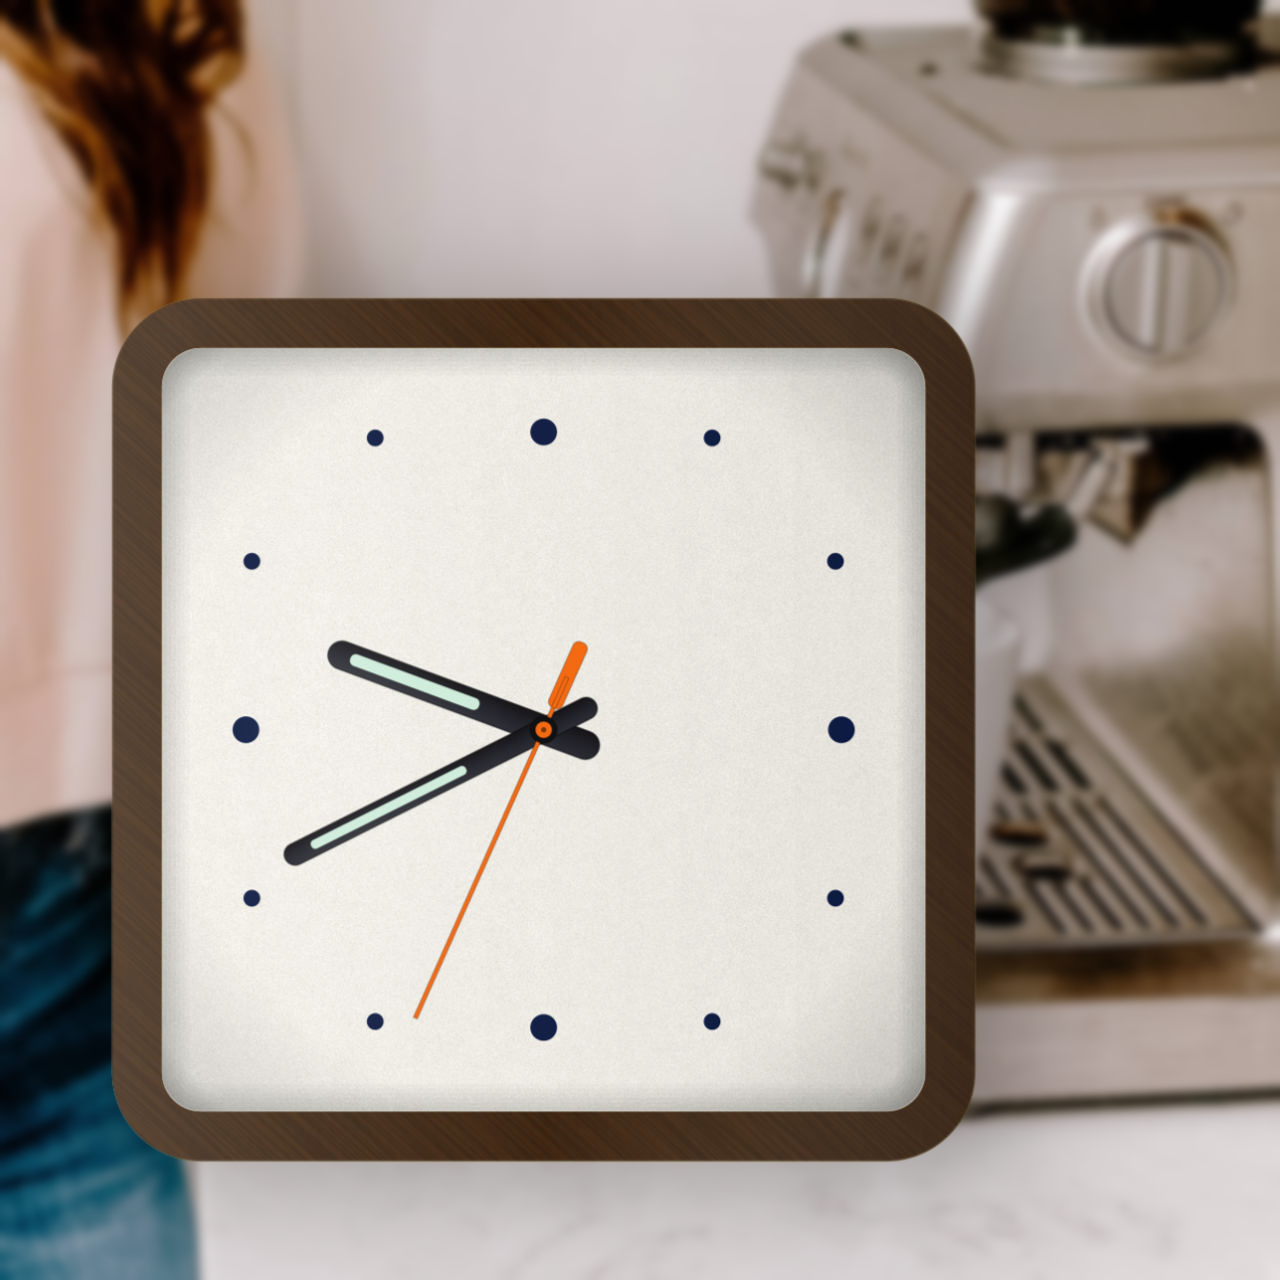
9h40m34s
